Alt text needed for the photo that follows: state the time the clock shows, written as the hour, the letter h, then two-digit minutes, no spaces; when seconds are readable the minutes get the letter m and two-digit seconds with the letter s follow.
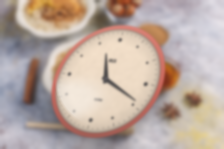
11h19
